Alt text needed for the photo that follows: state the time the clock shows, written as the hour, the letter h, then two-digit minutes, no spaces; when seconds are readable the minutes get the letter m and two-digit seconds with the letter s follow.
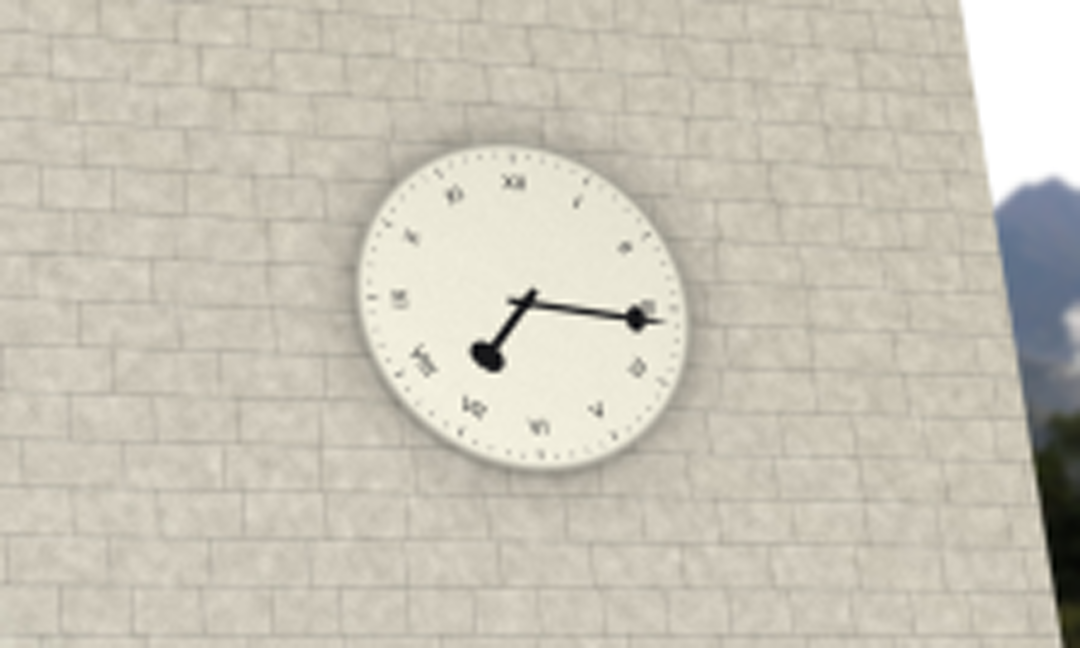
7h16
